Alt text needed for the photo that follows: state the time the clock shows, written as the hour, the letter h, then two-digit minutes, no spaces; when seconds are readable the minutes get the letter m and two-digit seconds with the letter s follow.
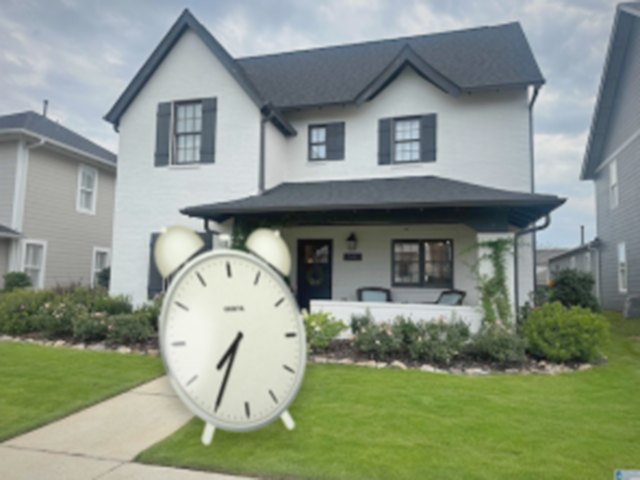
7h35
